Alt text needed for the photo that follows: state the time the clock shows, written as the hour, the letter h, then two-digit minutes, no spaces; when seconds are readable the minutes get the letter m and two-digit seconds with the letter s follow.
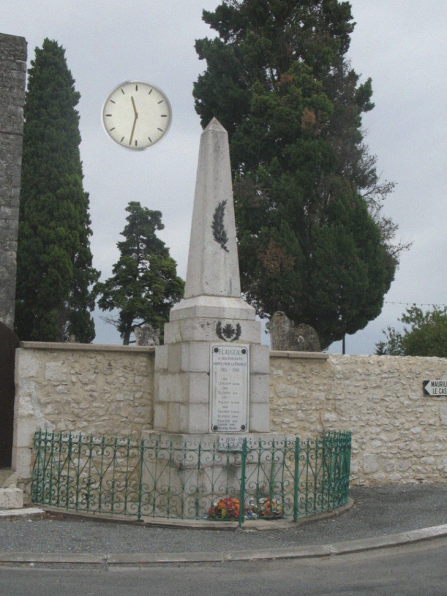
11h32
